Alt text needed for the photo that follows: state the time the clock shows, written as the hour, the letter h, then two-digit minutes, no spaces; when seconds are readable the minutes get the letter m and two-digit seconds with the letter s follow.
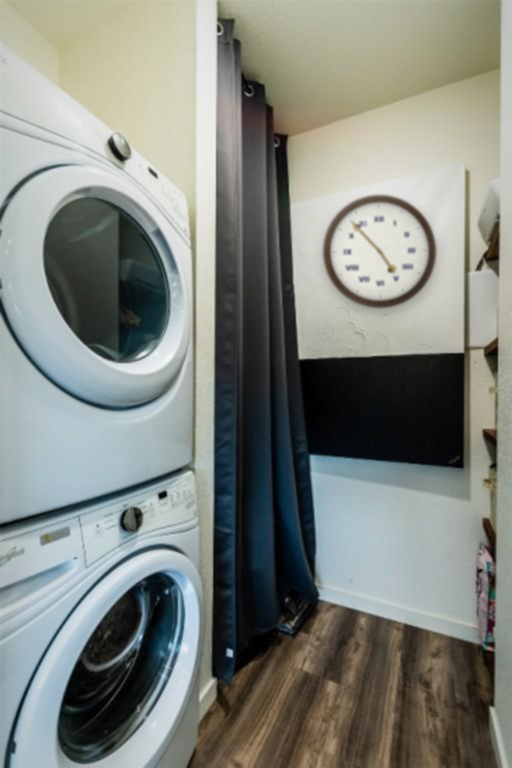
4h53
